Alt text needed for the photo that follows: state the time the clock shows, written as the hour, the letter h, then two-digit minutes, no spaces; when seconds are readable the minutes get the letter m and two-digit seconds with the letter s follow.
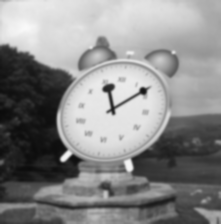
11h08
